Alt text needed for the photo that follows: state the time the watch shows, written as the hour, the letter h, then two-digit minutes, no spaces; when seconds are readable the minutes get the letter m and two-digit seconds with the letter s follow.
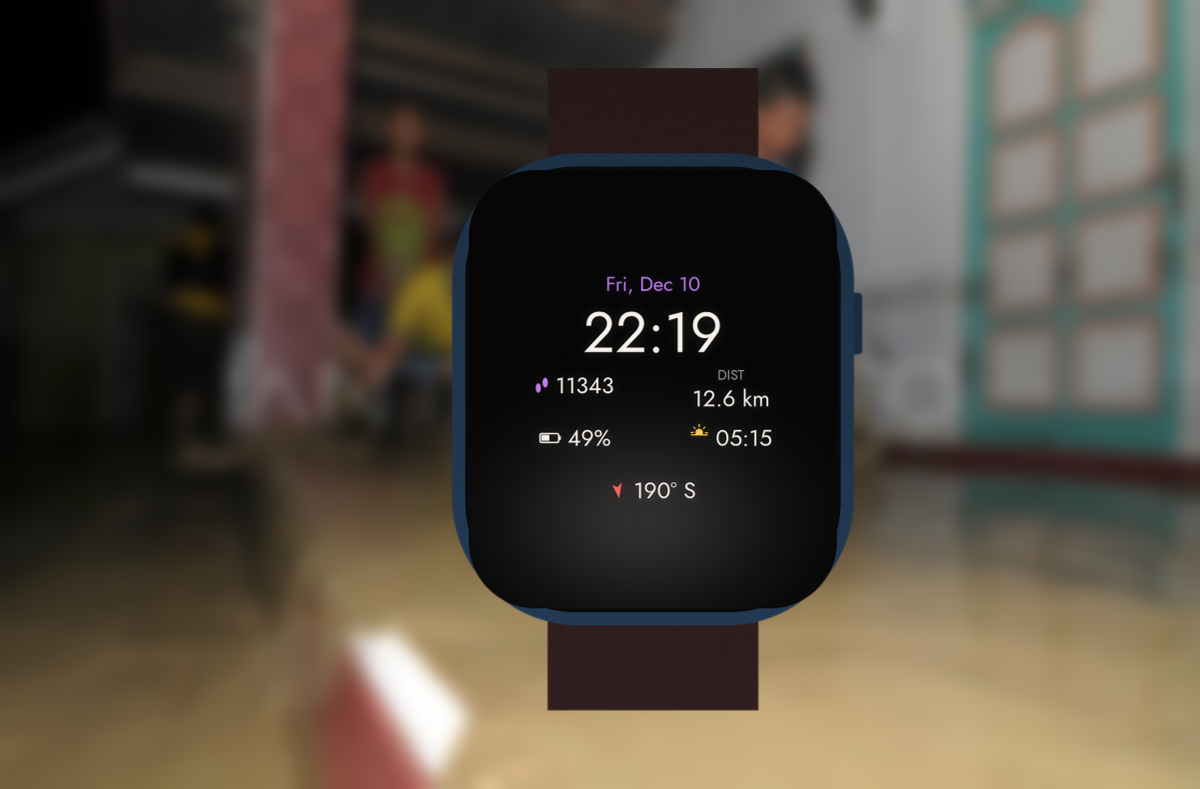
22h19
